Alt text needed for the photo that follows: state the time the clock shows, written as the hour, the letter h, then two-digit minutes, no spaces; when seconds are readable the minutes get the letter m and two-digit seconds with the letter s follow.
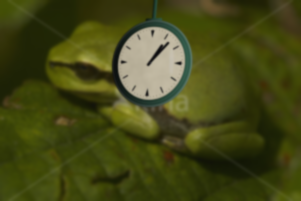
1h07
